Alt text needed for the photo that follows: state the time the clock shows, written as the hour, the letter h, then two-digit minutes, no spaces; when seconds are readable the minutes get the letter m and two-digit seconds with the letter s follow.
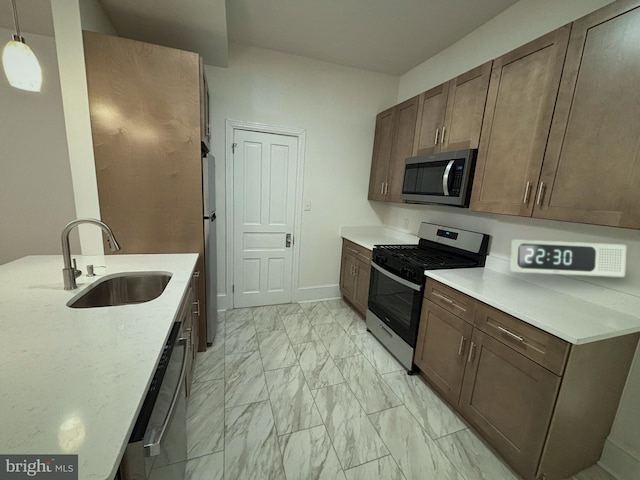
22h30
